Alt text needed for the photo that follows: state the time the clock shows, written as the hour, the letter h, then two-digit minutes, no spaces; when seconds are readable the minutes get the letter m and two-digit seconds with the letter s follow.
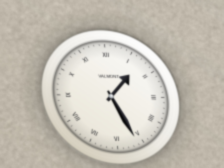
1h26
